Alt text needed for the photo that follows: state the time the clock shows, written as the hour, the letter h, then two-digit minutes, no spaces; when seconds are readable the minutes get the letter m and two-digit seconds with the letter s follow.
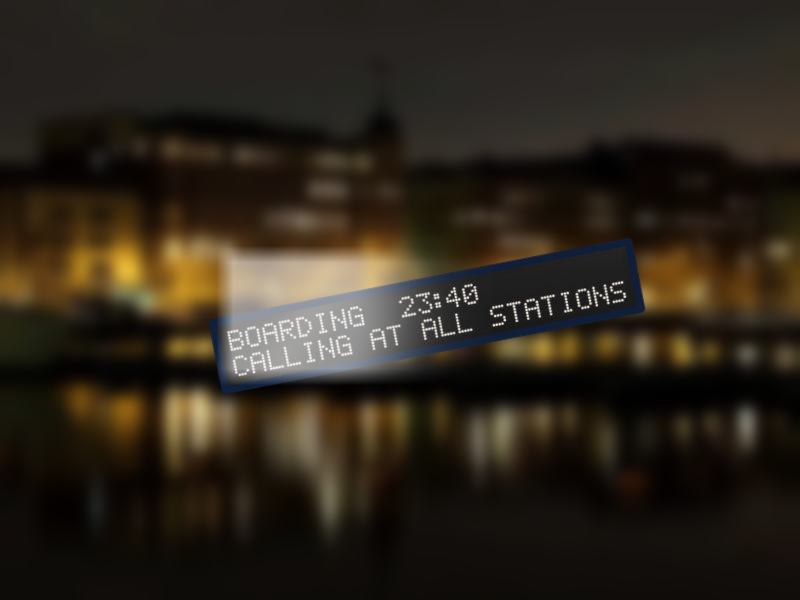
23h40
